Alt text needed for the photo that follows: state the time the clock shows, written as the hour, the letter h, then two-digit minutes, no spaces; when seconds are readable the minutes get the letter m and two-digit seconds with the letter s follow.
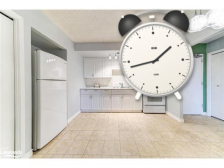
1h43
